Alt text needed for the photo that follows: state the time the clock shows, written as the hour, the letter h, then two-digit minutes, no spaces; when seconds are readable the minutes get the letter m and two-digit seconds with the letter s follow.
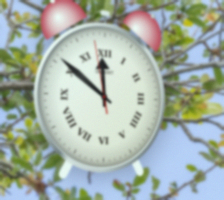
11h50m58s
